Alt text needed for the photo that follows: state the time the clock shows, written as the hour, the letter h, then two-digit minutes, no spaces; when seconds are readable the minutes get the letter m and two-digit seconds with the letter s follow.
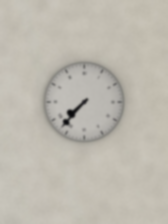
7h37
